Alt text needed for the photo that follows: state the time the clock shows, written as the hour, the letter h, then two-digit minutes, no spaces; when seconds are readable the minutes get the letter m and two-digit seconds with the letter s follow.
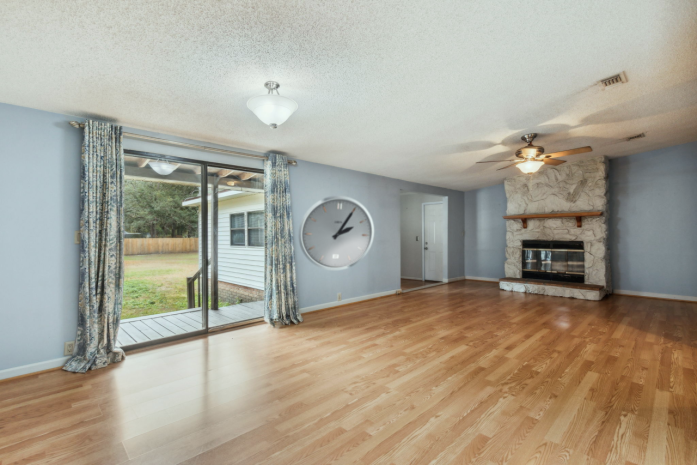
2h05
